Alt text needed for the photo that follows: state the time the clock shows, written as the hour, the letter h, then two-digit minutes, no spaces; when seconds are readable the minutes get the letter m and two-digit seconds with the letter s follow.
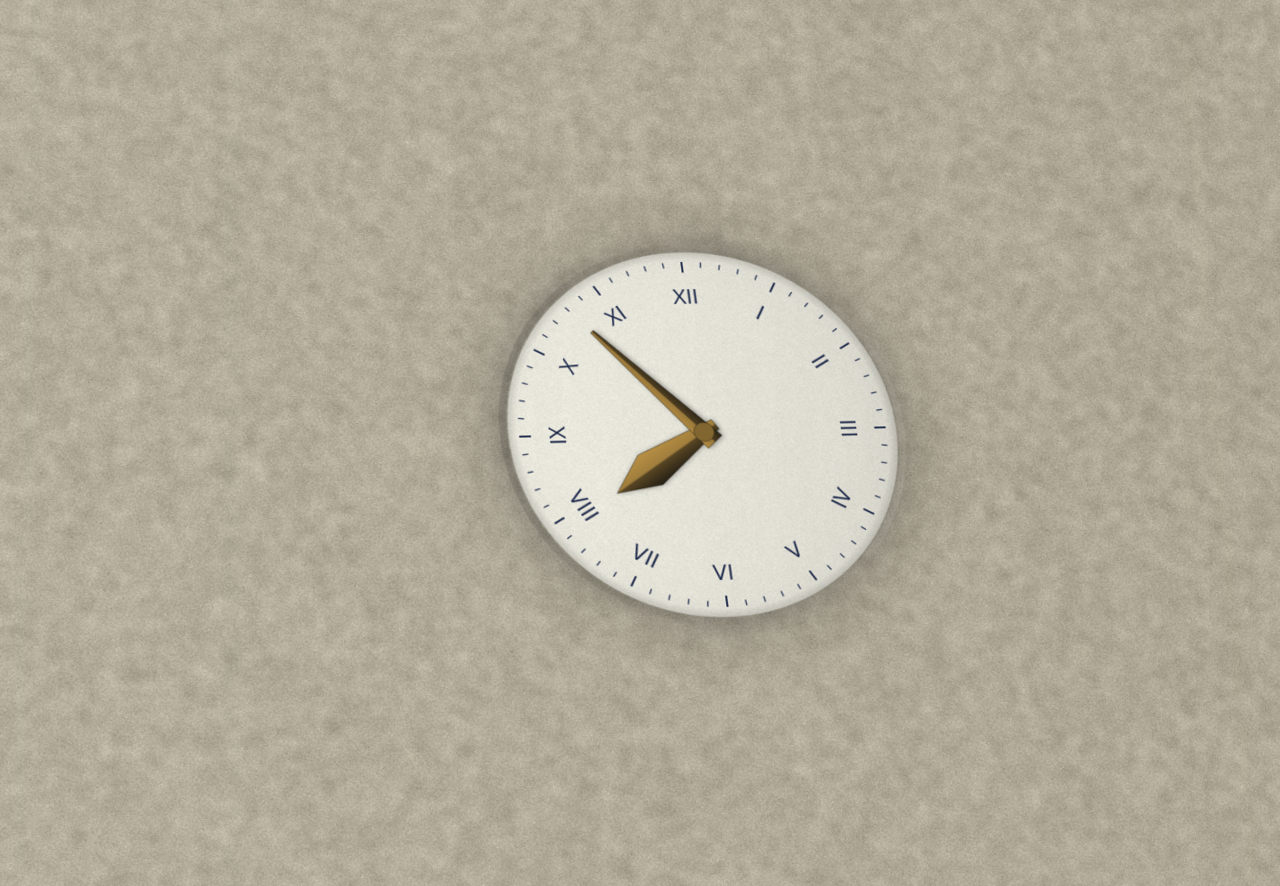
7h53
